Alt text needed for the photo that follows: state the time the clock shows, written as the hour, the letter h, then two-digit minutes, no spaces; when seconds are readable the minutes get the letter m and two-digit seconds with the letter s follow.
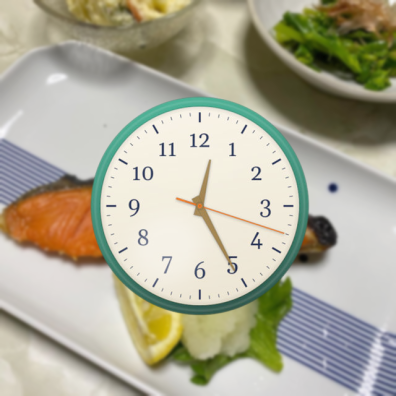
12h25m18s
